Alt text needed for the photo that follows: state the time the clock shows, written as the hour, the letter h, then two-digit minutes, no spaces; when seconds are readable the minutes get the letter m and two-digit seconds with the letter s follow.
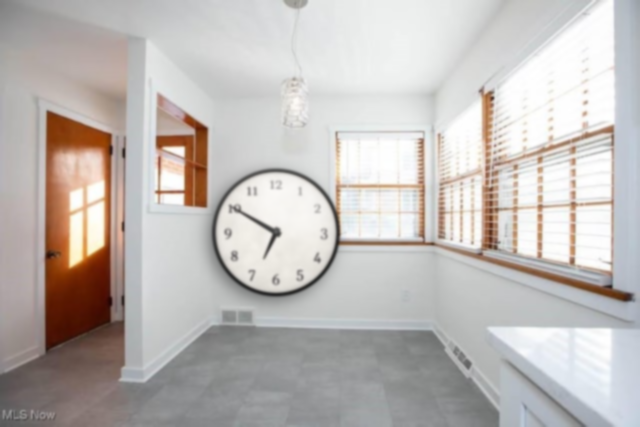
6h50
